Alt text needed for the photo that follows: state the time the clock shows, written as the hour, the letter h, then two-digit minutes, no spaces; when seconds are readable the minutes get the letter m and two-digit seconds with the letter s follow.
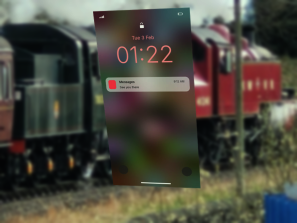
1h22
